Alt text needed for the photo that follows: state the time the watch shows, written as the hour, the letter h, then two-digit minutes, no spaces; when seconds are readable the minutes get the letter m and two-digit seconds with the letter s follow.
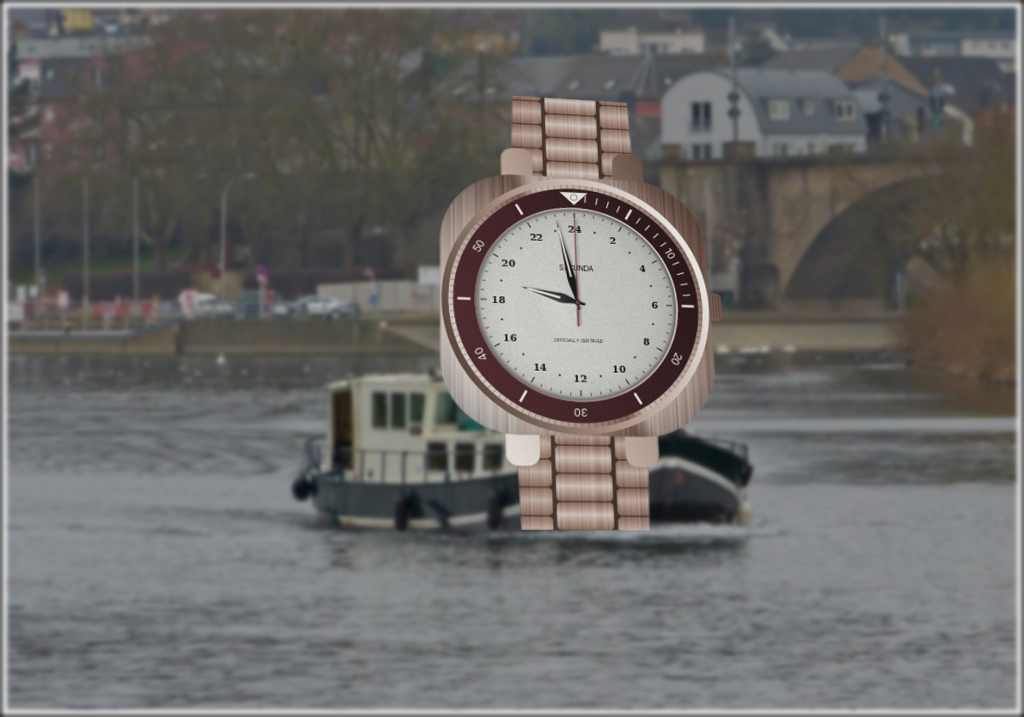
18h58m00s
